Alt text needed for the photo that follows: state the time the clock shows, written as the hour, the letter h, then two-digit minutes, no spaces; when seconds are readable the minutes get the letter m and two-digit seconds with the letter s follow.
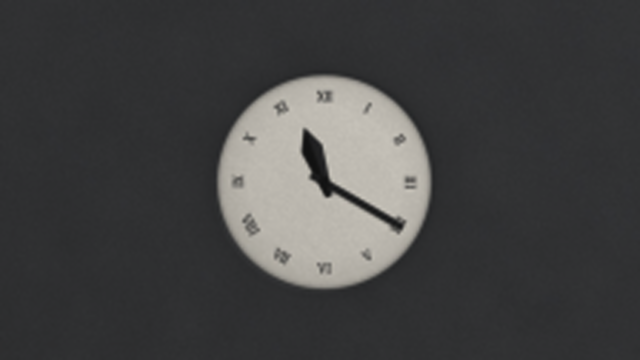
11h20
